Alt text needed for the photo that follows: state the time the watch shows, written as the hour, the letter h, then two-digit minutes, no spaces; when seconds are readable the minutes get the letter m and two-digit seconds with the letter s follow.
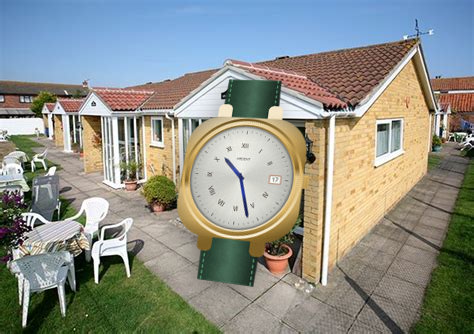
10h27
